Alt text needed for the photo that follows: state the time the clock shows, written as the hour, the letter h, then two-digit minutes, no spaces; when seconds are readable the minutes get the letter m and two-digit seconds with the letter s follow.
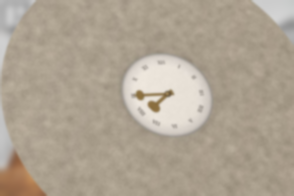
7h45
